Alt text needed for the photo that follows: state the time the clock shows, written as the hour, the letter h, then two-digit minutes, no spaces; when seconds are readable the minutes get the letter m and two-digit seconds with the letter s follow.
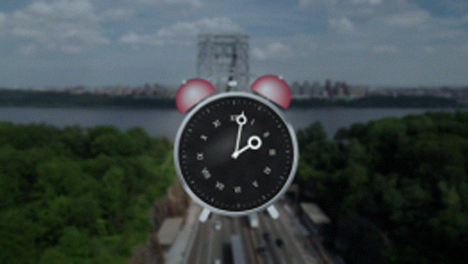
2h02
